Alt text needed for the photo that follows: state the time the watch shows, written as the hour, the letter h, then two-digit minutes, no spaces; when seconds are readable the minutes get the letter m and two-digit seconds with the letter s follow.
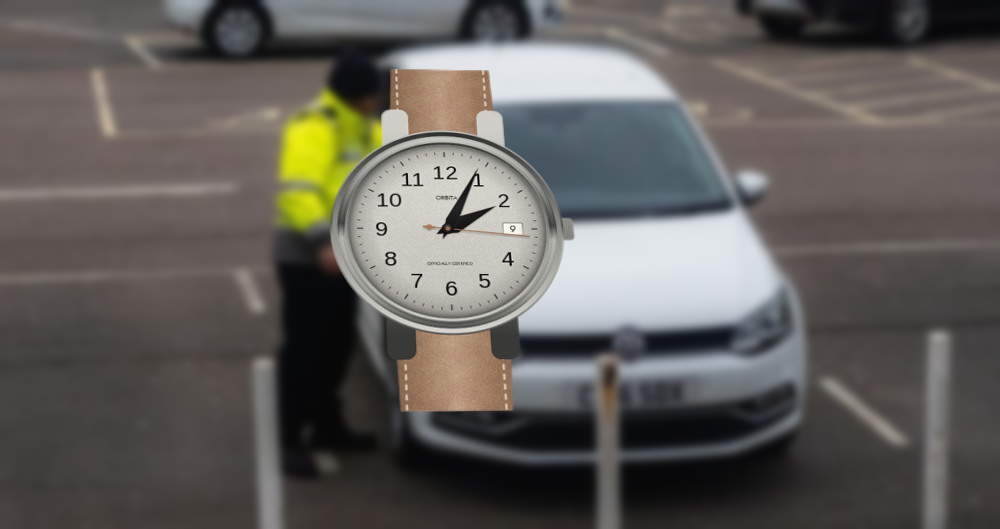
2h04m16s
